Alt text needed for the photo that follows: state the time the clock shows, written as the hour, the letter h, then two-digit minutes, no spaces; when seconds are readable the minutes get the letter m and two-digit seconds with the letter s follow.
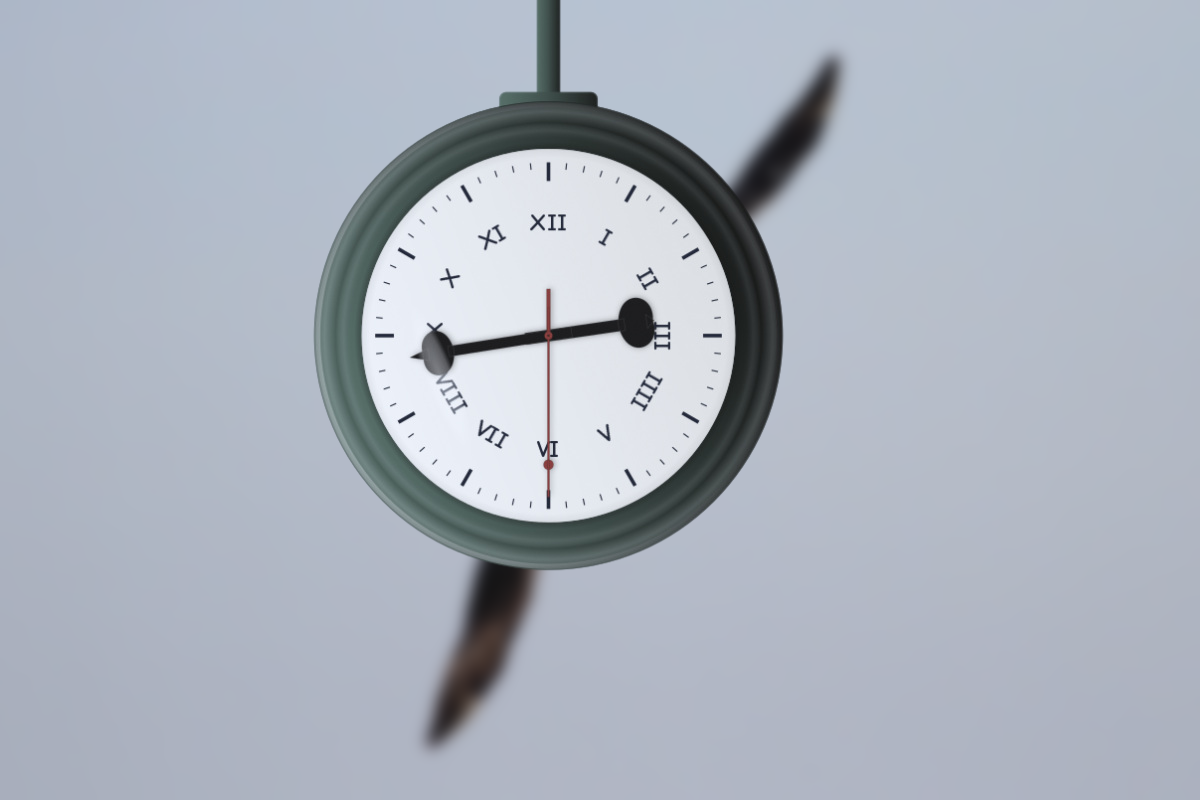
2h43m30s
